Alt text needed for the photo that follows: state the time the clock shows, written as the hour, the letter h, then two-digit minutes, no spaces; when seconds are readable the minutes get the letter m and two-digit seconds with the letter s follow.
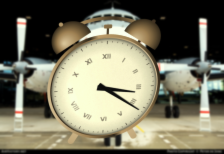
3h21
